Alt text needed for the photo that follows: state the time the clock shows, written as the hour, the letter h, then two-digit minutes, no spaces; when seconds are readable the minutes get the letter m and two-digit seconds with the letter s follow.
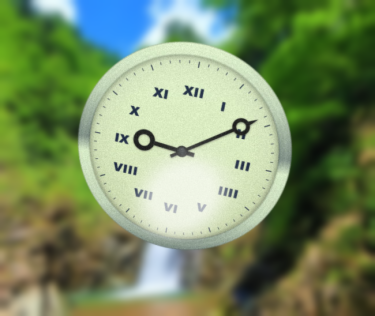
9h09
